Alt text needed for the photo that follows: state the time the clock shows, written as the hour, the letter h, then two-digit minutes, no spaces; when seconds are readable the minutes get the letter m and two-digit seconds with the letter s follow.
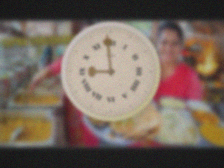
8h59
